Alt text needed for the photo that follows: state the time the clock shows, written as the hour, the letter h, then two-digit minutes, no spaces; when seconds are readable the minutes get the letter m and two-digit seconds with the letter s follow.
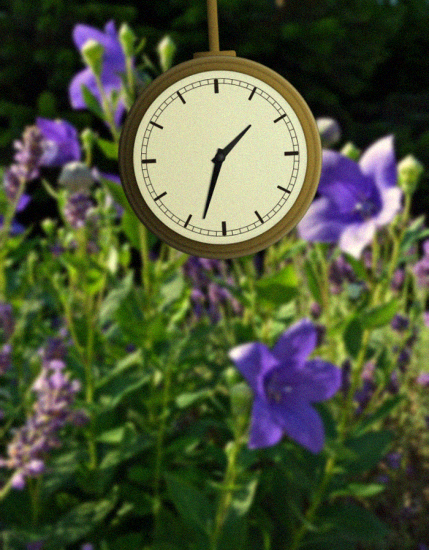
1h33
